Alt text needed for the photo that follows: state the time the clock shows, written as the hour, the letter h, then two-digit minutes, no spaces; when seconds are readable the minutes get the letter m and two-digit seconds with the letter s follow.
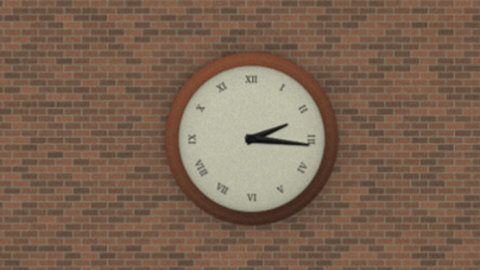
2h16
